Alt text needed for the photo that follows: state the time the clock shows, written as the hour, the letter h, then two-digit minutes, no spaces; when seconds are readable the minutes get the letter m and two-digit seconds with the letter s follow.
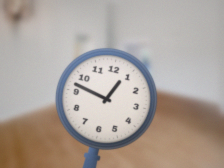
12h47
